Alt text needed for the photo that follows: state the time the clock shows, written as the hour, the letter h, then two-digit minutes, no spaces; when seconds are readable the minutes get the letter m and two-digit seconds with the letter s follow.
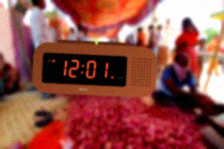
12h01
